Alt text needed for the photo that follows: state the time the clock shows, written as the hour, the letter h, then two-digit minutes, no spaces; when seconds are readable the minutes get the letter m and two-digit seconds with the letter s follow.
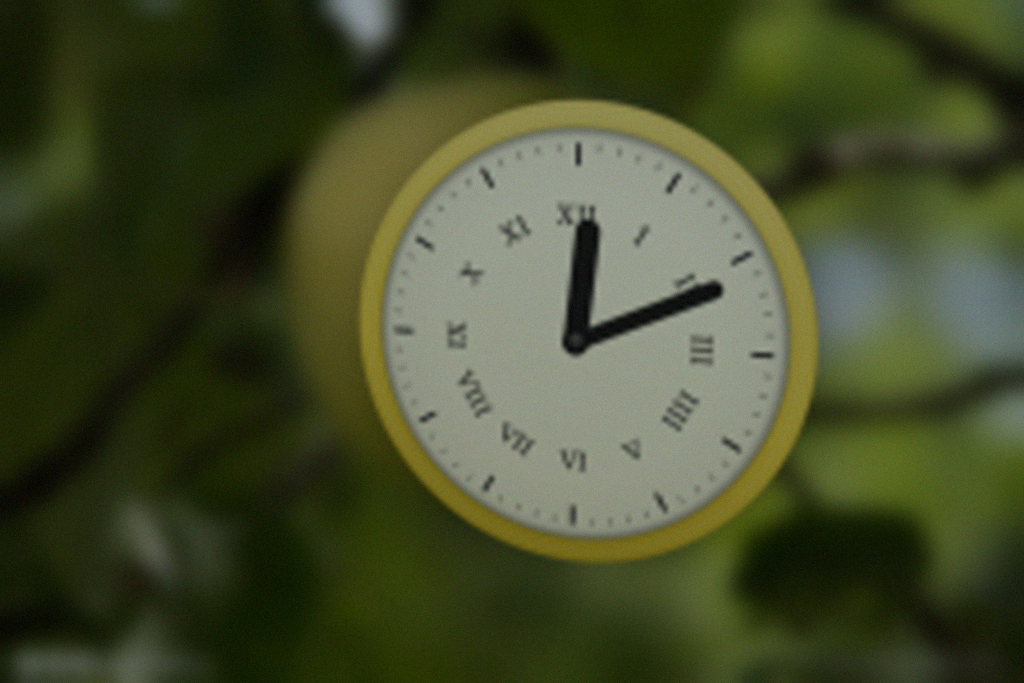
12h11
